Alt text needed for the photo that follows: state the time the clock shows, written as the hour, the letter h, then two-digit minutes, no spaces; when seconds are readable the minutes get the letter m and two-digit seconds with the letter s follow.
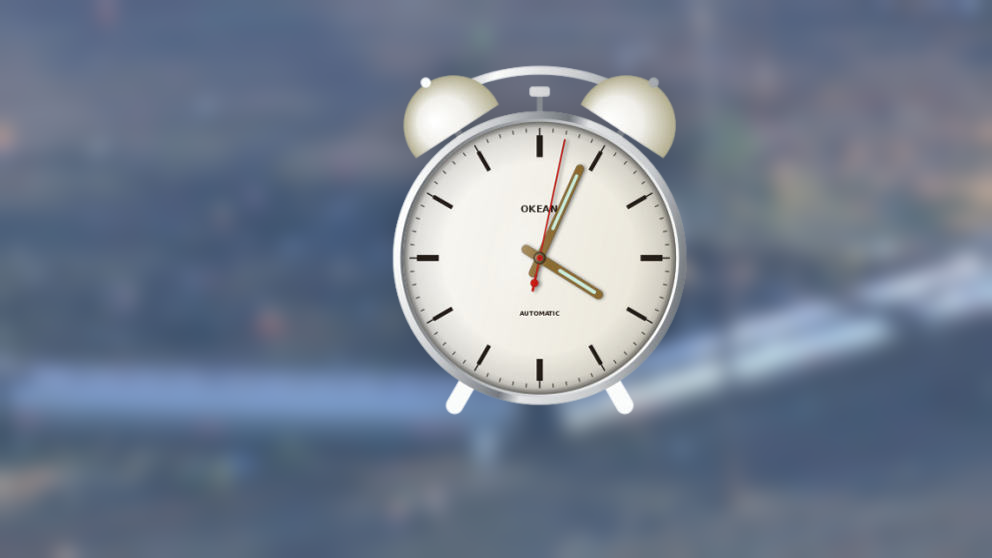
4h04m02s
